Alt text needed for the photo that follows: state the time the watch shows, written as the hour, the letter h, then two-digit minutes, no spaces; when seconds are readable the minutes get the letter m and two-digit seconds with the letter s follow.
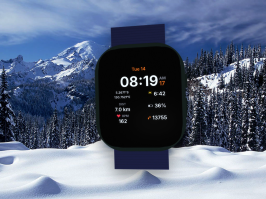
8h19
